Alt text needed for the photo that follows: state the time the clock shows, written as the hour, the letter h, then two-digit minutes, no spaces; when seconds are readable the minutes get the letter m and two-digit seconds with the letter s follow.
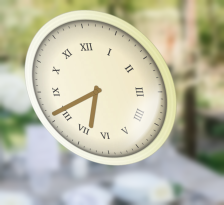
6h41
